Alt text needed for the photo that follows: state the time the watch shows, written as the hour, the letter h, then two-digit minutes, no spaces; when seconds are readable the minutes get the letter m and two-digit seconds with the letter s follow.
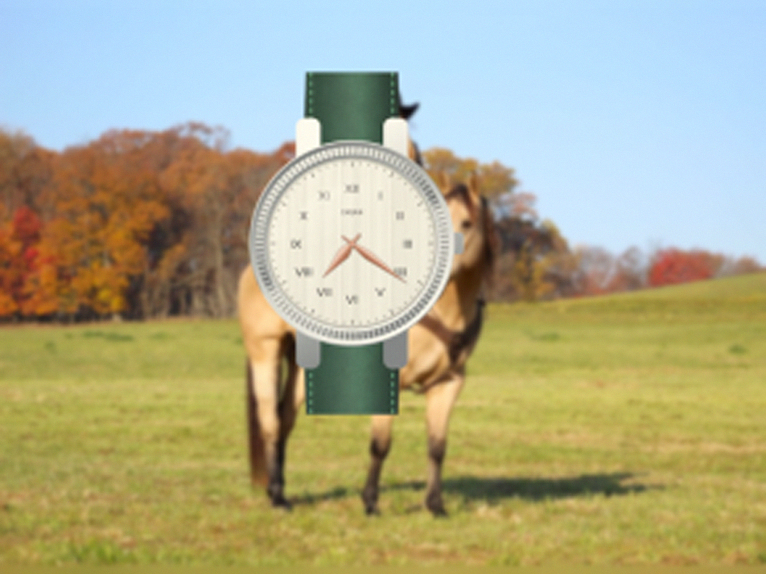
7h21
